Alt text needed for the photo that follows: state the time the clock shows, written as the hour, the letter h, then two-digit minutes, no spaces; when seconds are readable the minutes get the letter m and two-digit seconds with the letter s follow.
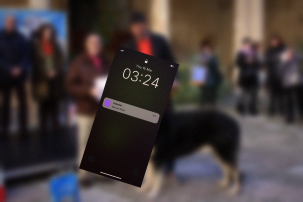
3h24
